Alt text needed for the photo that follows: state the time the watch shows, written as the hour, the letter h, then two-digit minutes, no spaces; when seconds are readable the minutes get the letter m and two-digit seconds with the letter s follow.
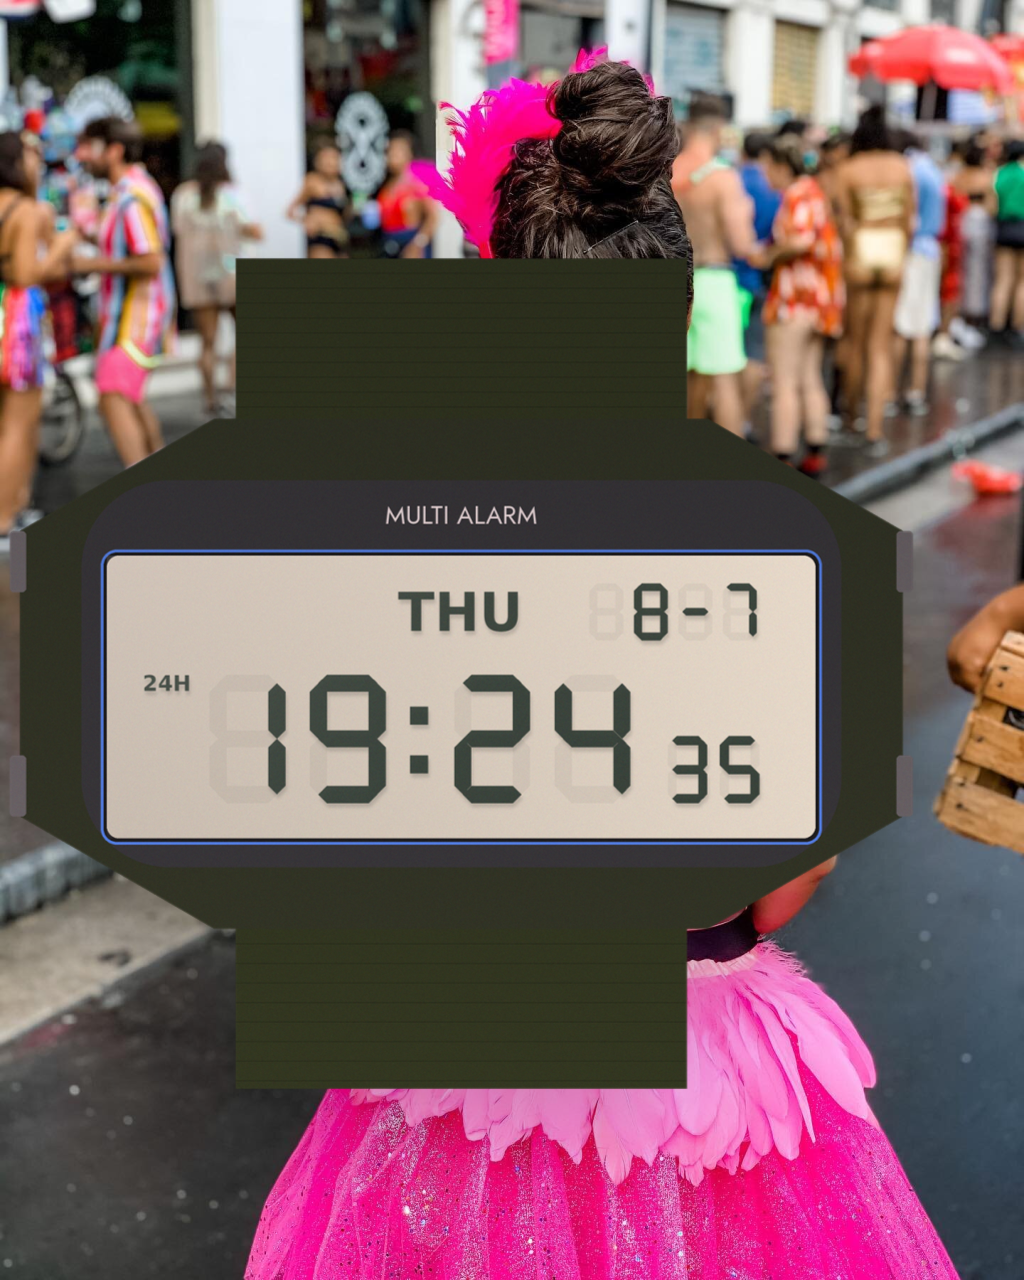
19h24m35s
